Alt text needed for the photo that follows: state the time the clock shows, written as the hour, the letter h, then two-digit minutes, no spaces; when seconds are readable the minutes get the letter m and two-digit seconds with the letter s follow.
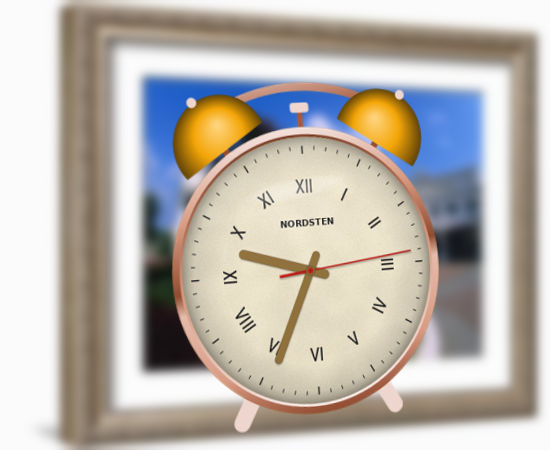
9h34m14s
